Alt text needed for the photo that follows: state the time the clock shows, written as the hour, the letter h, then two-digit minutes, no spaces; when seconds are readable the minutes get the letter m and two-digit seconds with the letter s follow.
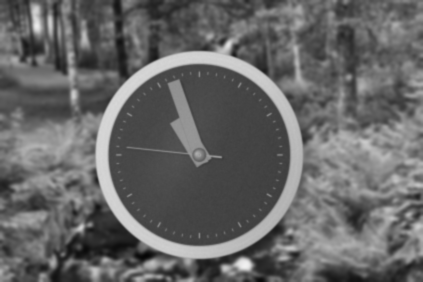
10h56m46s
